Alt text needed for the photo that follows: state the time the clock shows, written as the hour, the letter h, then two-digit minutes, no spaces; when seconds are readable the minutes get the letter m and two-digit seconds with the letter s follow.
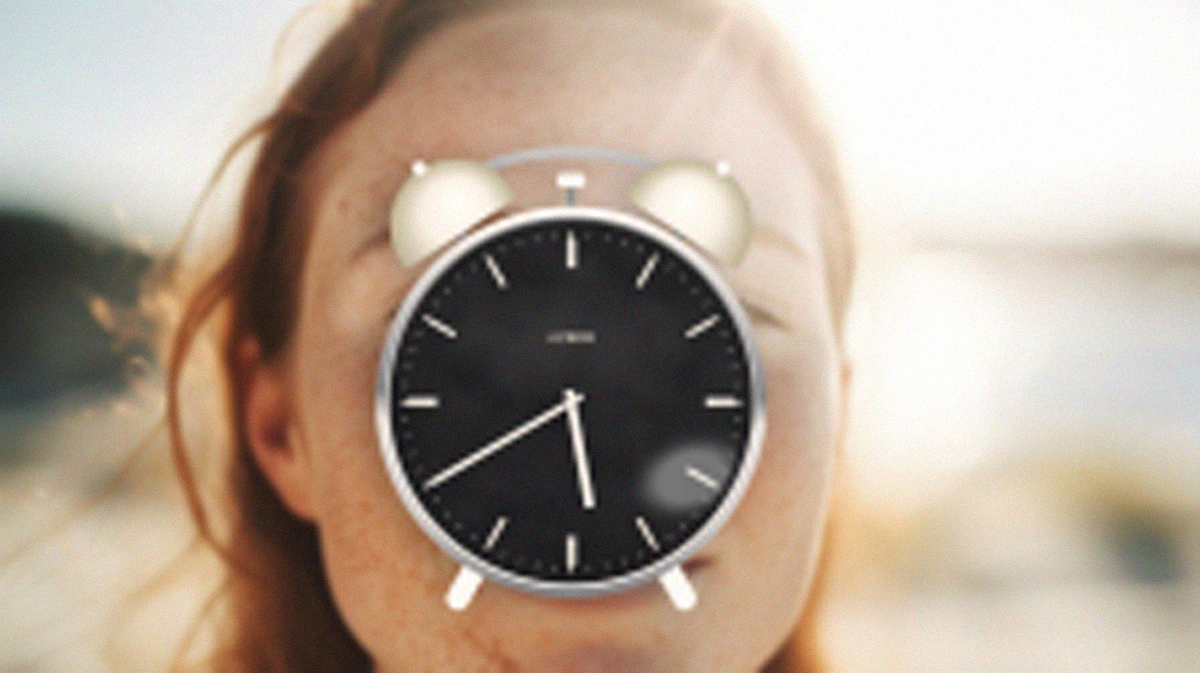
5h40
